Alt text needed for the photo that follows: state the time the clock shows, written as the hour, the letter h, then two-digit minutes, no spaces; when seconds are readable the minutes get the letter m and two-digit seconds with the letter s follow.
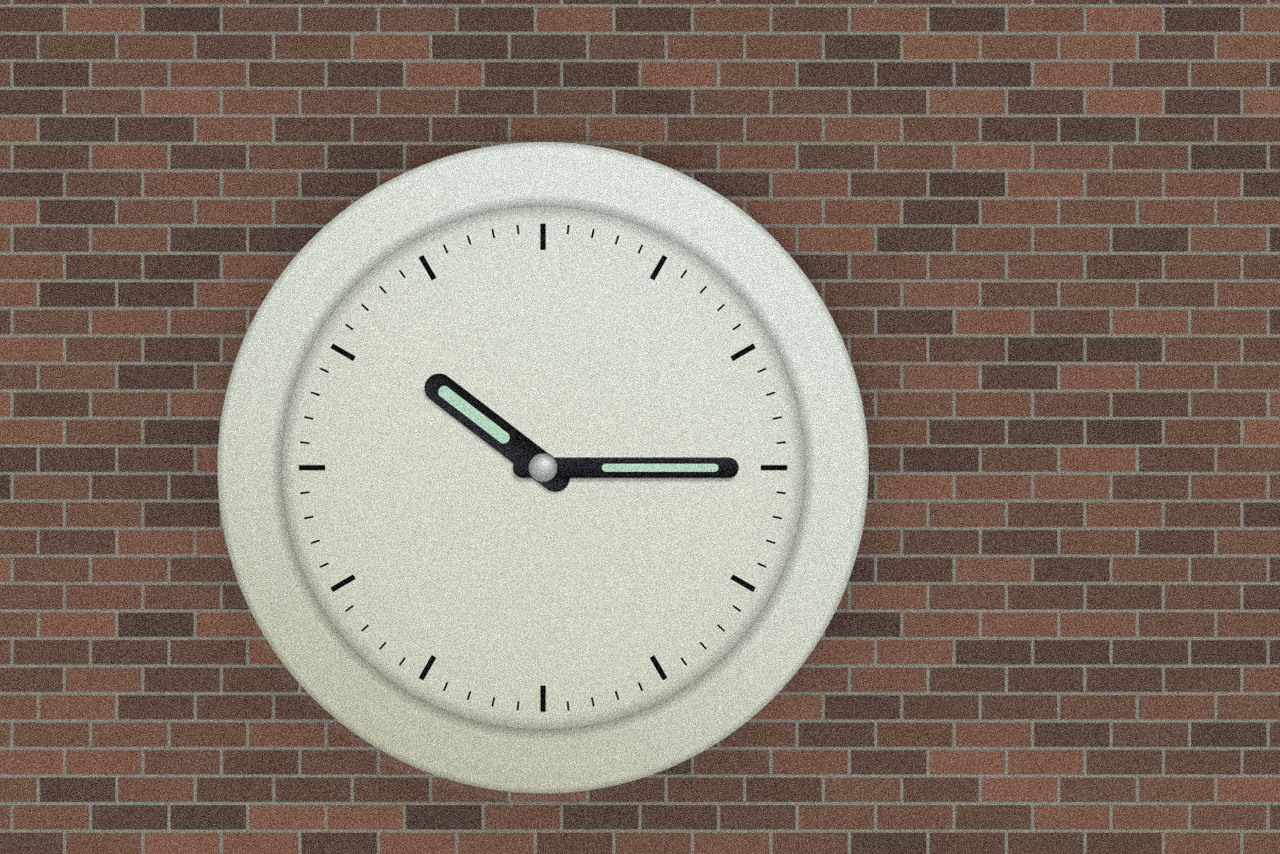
10h15
